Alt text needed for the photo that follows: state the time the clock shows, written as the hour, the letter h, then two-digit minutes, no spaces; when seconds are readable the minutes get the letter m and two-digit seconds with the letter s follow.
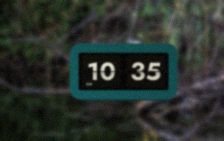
10h35
